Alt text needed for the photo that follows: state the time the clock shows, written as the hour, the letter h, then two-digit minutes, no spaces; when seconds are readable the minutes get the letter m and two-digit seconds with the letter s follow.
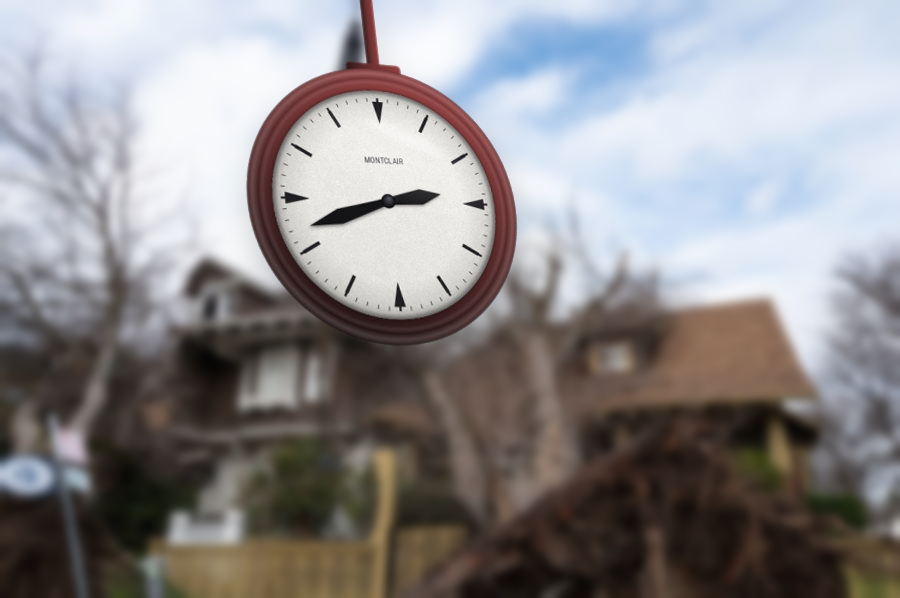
2h42
